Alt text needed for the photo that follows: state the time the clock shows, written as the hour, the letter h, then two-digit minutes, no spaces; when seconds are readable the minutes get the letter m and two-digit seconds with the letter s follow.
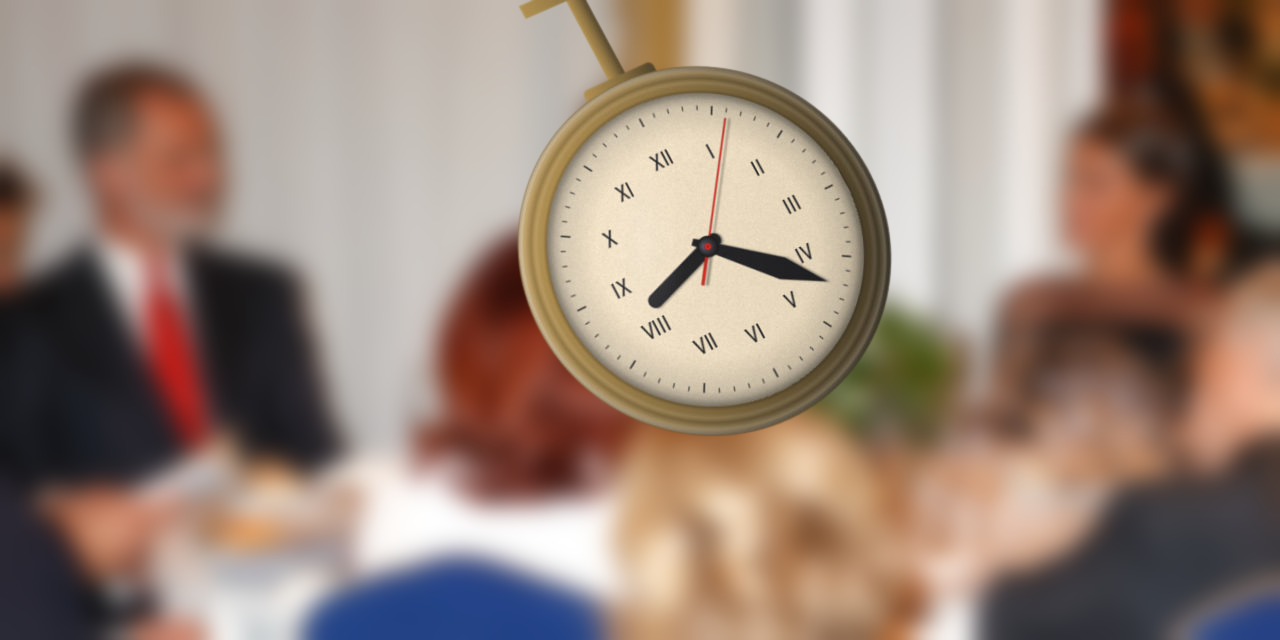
8h22m06s
